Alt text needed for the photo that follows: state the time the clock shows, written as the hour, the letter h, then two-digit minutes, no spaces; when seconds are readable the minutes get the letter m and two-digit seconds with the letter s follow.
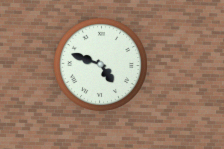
4h48
